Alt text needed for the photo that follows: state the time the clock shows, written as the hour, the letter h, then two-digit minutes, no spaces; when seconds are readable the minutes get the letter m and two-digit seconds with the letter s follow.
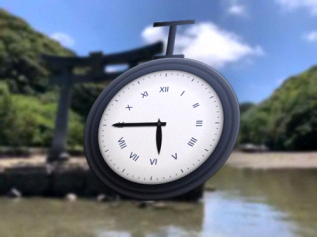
5h45
